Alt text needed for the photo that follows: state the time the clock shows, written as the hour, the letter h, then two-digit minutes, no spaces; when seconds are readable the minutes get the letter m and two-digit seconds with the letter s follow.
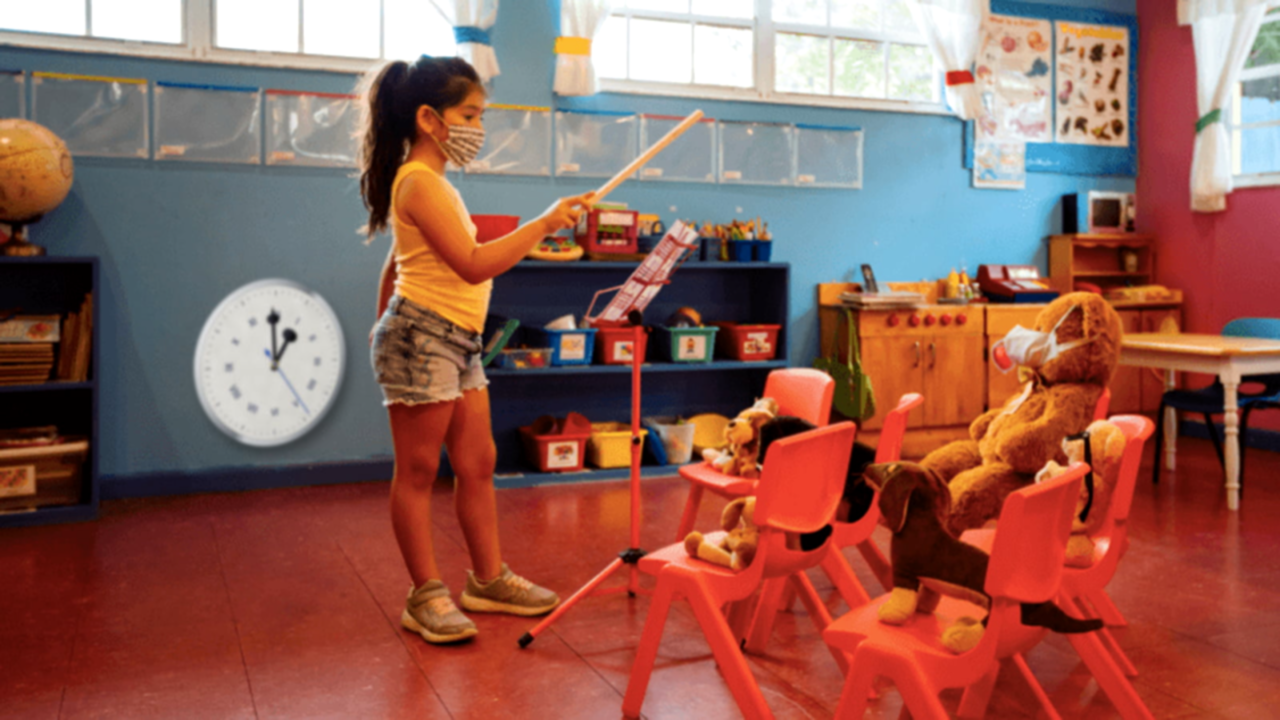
12h59m24s
